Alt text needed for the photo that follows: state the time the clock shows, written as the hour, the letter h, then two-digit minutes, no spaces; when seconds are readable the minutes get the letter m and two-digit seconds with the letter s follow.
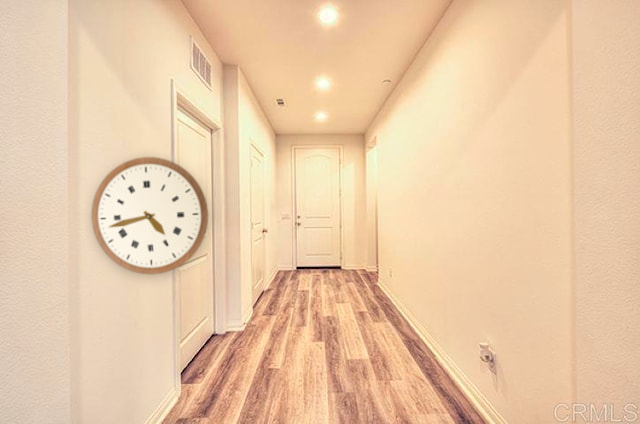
4h43
